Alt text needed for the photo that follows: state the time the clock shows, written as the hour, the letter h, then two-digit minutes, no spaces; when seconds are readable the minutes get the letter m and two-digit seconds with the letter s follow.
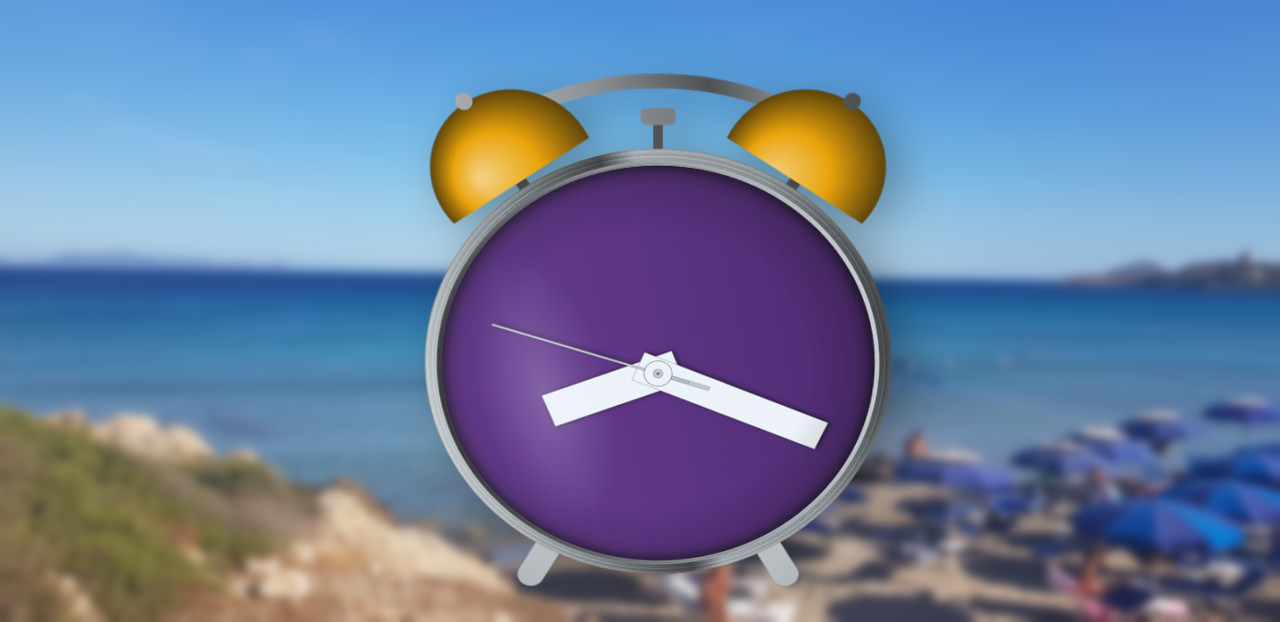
8h18m48s
